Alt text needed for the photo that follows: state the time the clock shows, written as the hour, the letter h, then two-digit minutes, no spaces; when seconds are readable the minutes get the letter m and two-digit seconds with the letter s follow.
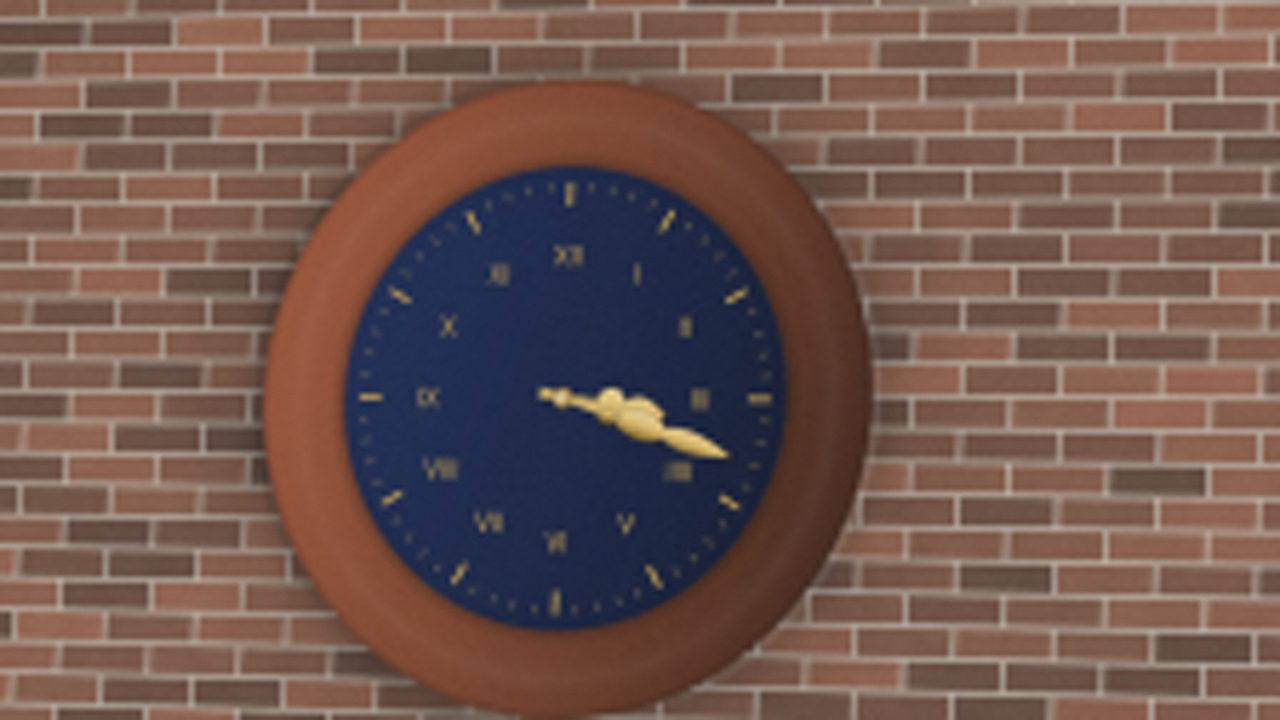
3h18
